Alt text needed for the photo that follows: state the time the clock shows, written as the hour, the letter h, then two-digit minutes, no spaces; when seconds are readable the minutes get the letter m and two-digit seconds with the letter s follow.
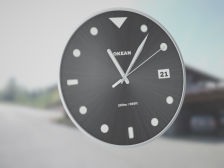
11h06m10s
